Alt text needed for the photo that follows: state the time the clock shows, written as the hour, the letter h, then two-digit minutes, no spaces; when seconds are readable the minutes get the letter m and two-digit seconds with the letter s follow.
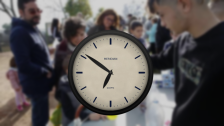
6h51
